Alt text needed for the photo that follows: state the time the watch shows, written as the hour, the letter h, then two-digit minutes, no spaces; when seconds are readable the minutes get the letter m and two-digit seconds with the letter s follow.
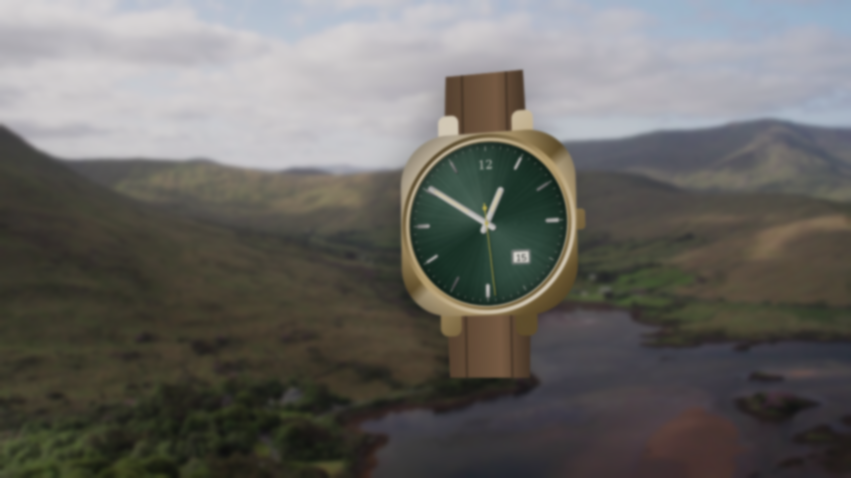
12h50m29s
